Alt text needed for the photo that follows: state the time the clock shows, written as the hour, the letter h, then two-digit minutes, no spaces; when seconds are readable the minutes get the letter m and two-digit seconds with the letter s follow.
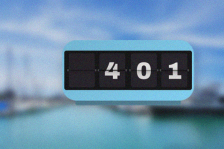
4h01
